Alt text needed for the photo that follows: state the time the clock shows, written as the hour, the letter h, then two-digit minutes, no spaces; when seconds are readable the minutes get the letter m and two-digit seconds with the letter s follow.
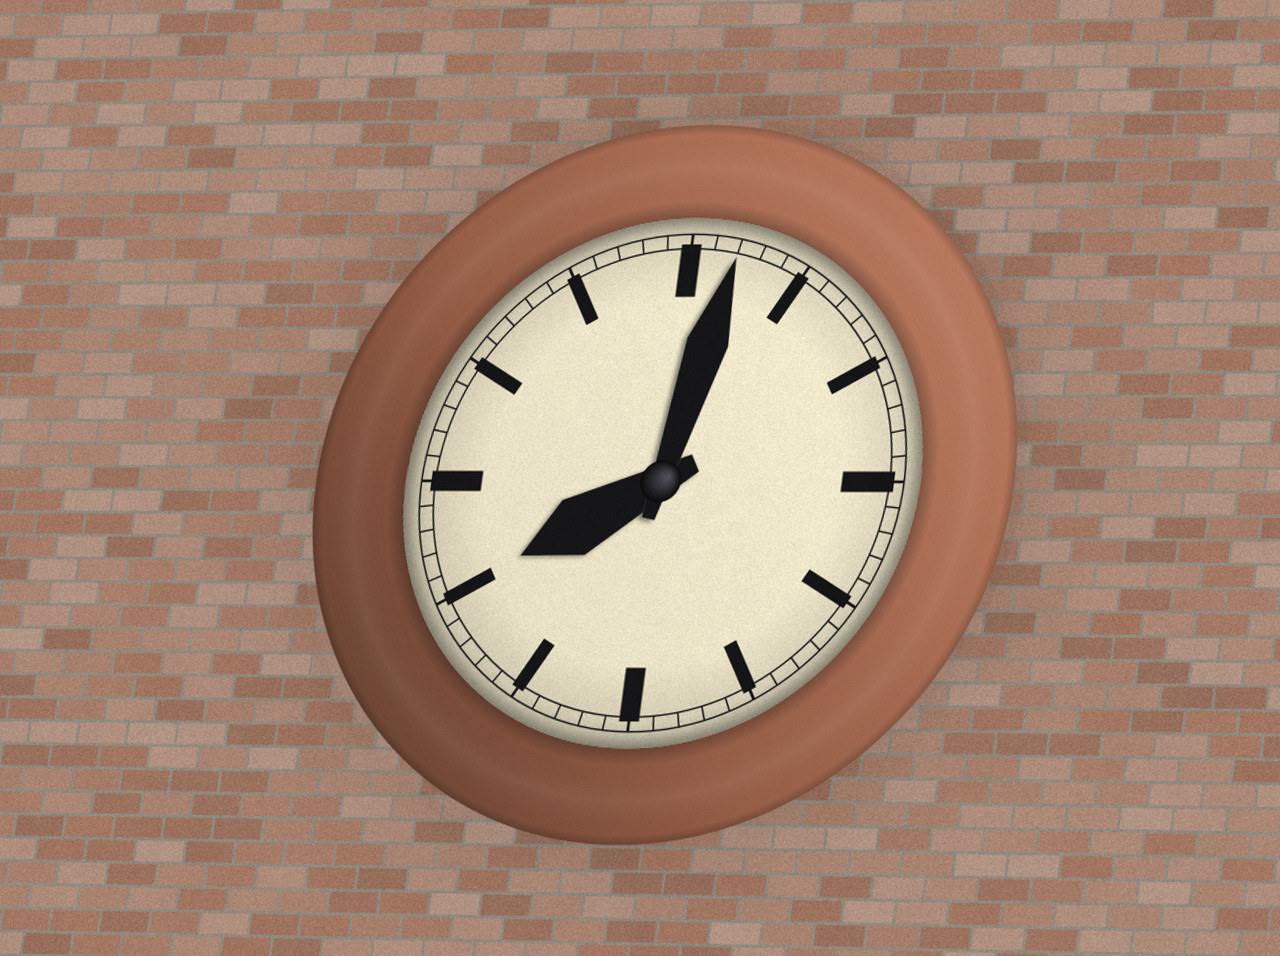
8h02
